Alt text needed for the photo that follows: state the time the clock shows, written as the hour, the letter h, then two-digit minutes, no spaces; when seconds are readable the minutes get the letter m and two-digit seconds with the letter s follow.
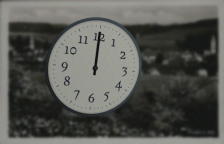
12h00
